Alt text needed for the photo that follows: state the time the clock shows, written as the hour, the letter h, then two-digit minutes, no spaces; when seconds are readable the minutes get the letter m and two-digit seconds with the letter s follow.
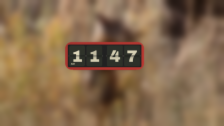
11h47
